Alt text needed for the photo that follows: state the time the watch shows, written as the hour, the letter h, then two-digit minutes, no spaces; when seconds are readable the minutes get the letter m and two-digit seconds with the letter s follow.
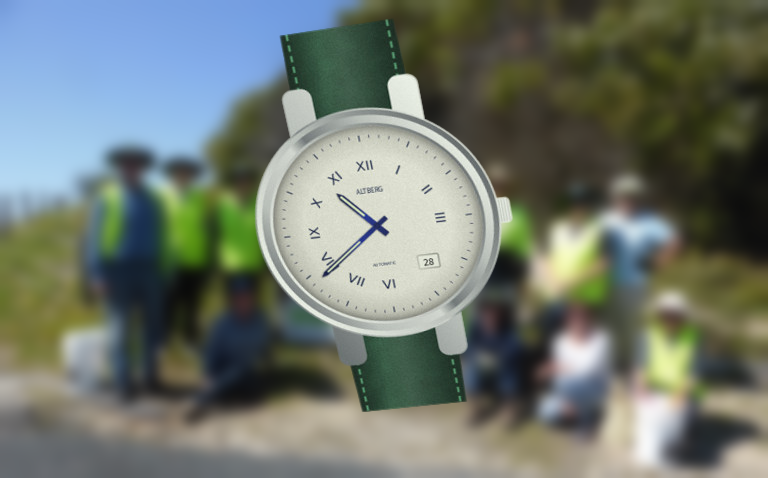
10h39
